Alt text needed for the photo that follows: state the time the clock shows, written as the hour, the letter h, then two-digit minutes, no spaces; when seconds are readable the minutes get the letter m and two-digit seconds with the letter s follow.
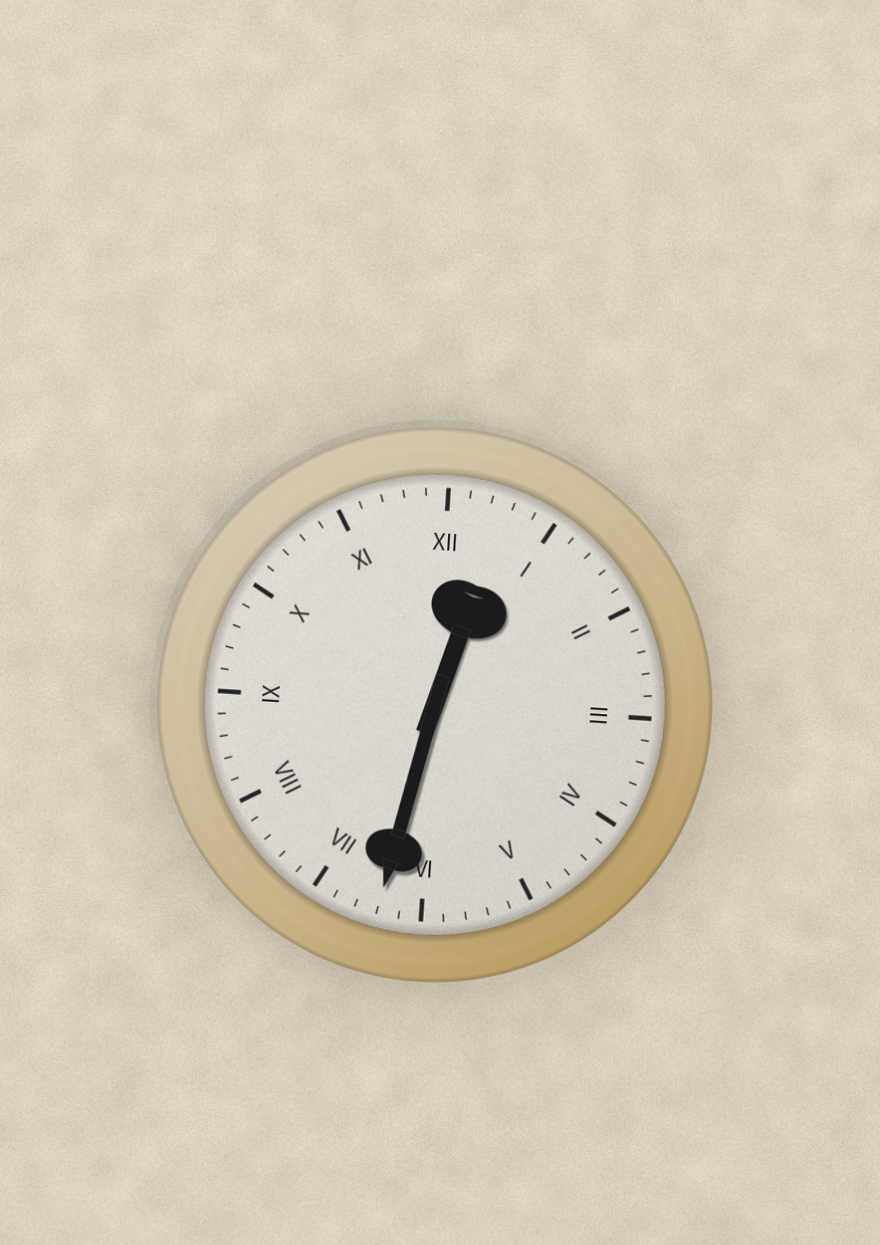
12h32
